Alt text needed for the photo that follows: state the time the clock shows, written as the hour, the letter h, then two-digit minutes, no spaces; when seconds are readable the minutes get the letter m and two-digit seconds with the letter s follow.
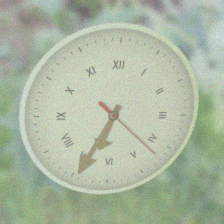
6h34m22s
